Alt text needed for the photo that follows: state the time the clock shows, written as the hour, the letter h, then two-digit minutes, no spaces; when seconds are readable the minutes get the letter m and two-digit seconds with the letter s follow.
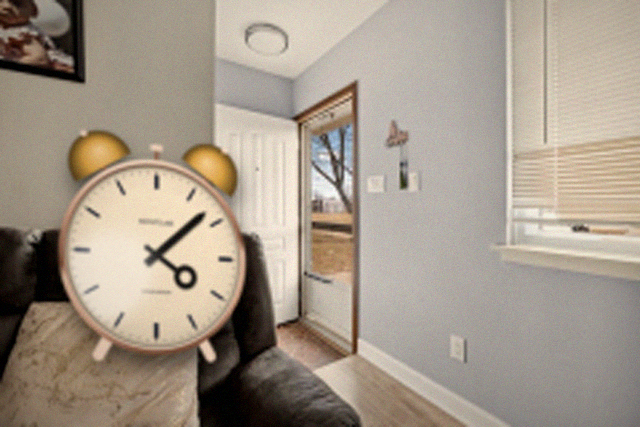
4h08
